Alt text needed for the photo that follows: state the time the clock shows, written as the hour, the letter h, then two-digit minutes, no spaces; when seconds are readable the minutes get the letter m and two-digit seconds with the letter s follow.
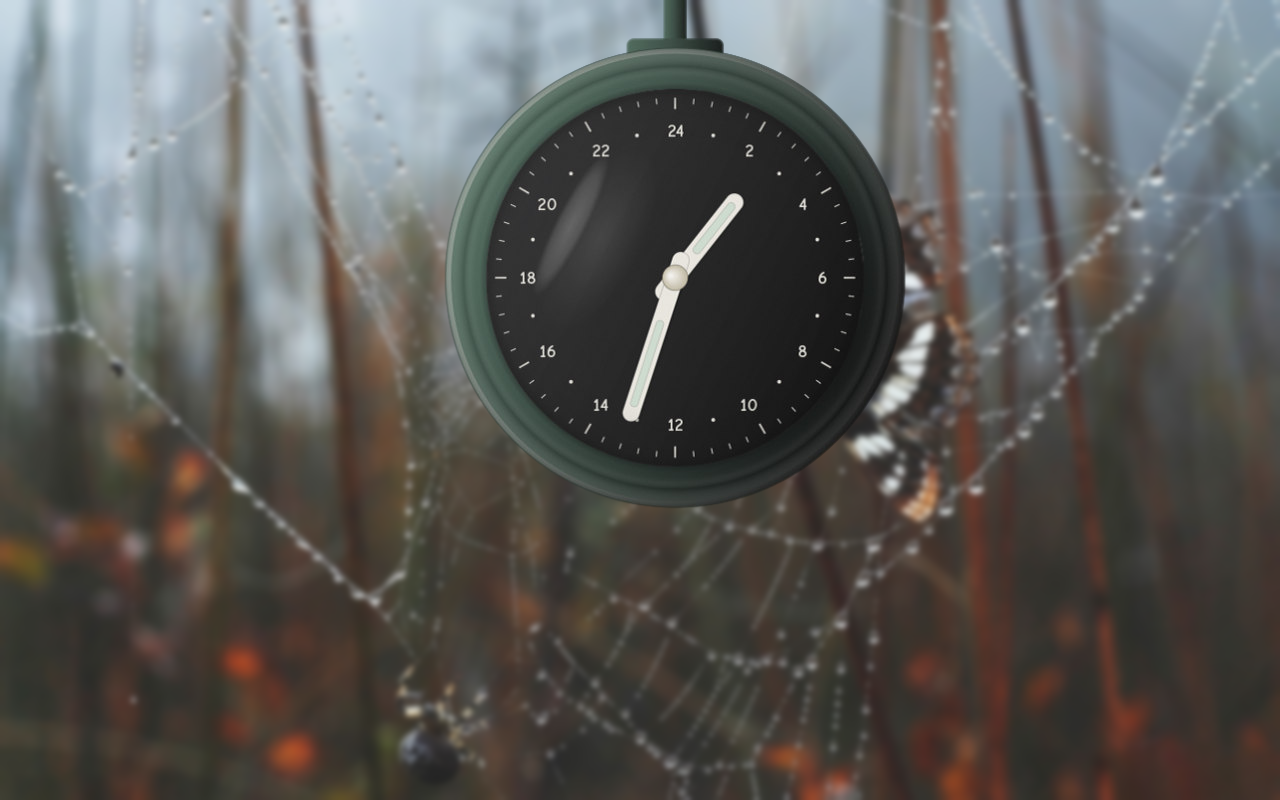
2h33
